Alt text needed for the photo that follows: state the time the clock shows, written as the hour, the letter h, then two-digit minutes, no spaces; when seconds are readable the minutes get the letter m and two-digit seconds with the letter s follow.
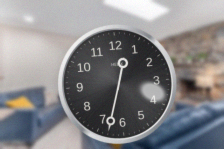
12h33
